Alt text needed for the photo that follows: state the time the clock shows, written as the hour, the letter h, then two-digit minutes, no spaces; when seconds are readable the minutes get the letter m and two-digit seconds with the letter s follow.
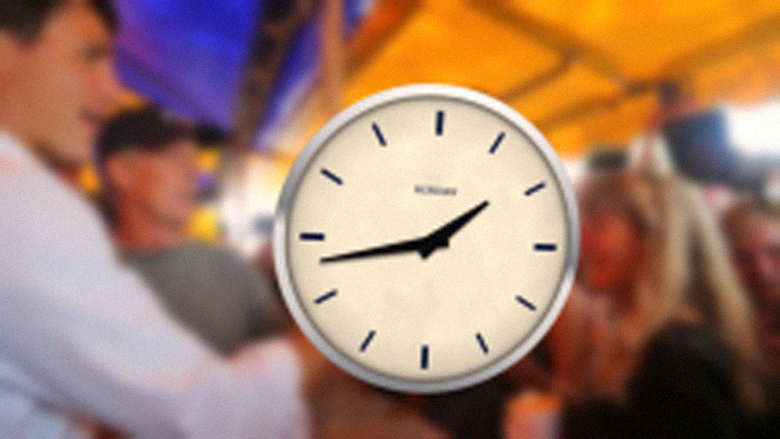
1h43
